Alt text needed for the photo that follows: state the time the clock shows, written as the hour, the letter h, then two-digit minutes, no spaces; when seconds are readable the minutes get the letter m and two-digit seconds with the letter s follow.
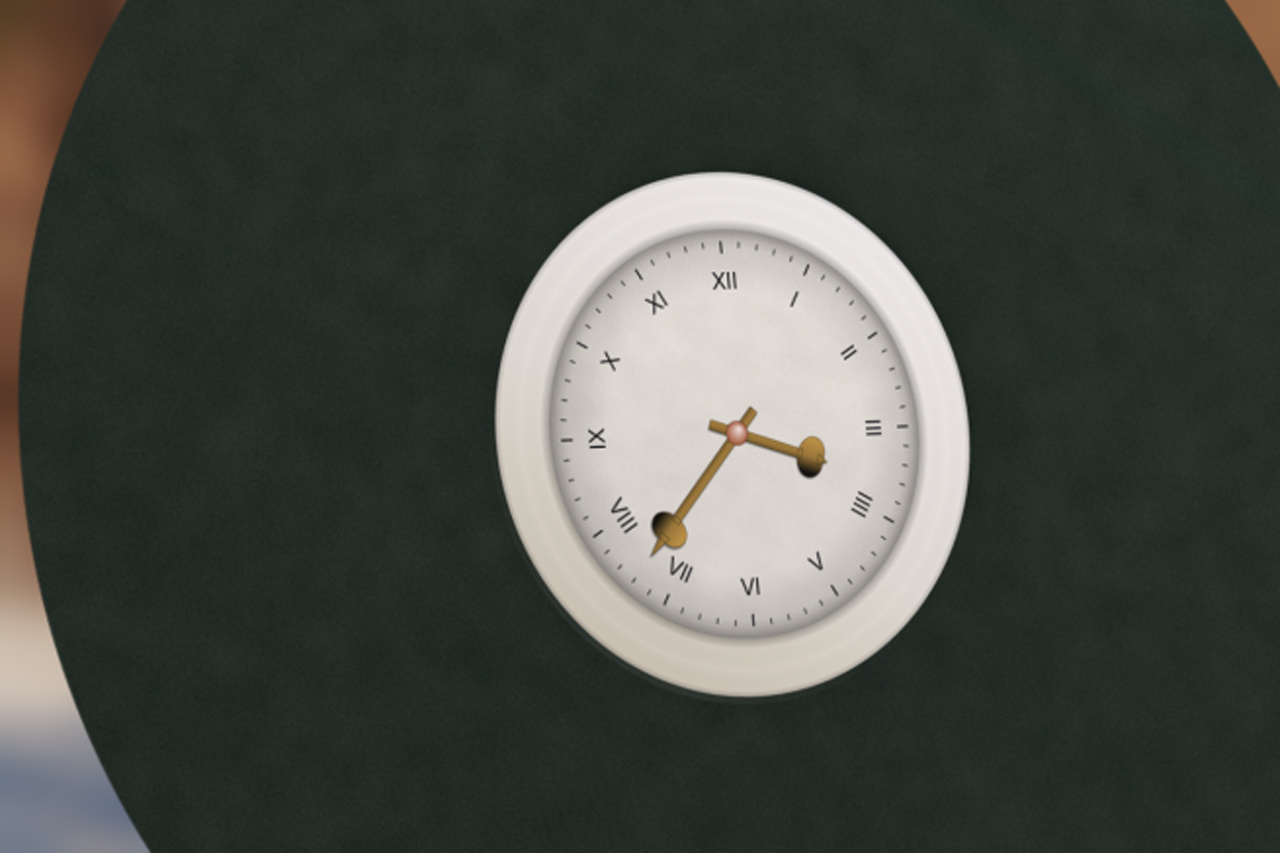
3h37
